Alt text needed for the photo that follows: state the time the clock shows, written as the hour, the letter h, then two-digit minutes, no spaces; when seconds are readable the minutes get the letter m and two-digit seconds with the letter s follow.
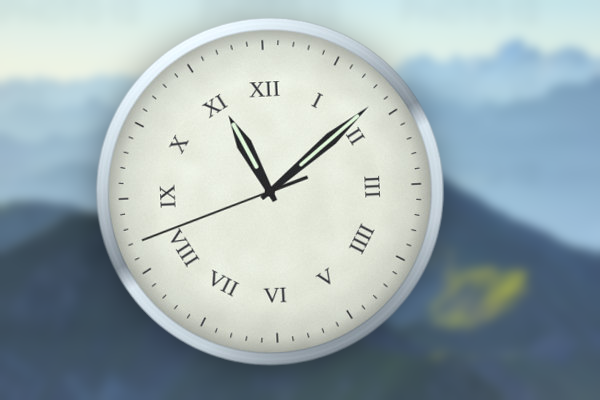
11h08m42s
